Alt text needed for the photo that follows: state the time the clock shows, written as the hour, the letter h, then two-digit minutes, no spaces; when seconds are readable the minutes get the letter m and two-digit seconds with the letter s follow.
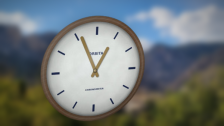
12h56
